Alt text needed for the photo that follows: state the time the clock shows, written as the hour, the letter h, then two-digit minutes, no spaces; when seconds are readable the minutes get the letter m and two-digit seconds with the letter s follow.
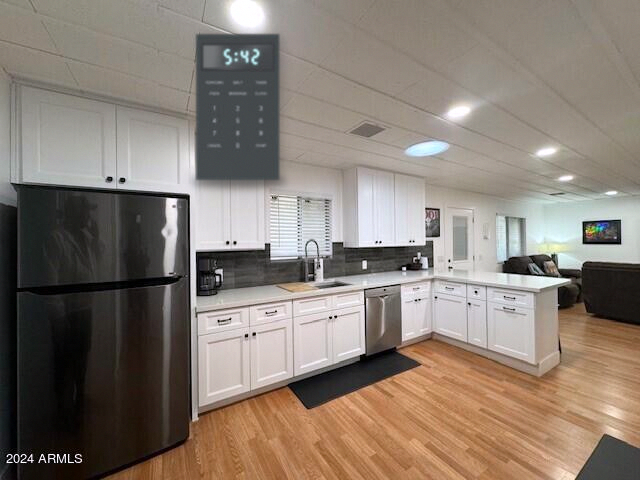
5h42
